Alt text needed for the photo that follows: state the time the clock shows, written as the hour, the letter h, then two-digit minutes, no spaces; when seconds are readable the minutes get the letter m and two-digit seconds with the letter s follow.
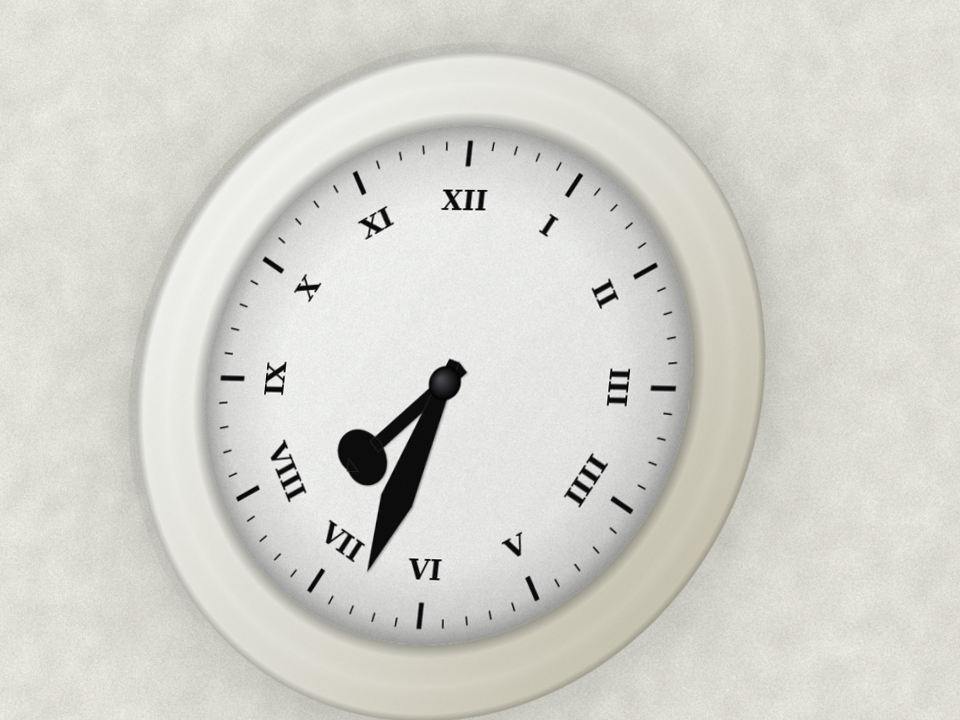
7h33
